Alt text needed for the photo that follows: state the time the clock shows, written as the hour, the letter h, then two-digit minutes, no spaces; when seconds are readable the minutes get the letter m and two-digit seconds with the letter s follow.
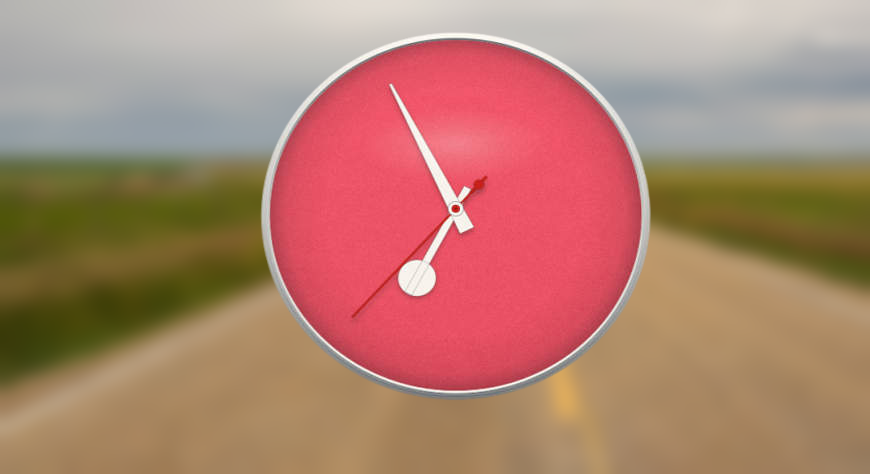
6h55m37s
